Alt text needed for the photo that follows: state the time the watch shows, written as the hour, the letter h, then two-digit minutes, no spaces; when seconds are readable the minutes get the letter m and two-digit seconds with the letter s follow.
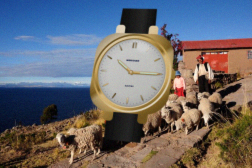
10h15
